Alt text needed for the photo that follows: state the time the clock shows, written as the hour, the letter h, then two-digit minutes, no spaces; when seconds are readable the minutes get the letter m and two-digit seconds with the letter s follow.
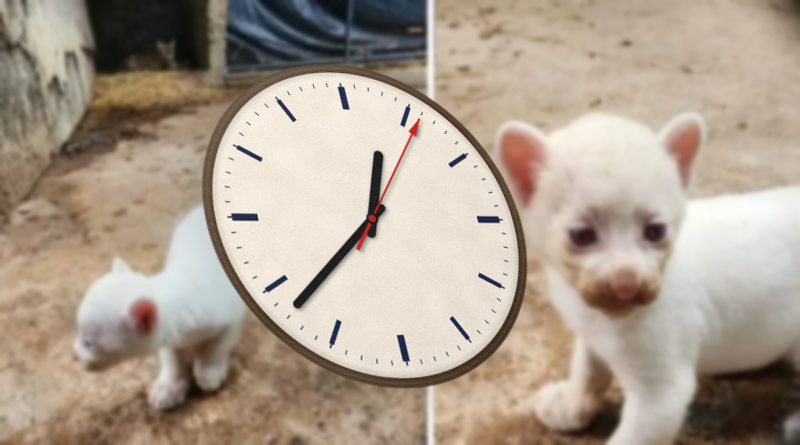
12h38m06s
